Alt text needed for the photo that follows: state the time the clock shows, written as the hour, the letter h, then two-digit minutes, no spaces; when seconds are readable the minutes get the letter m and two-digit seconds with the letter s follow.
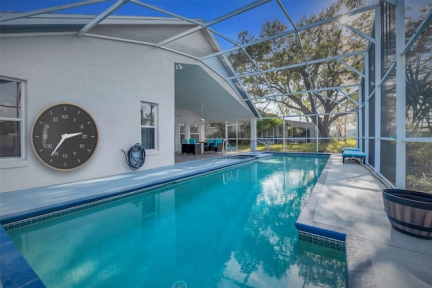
2h36
